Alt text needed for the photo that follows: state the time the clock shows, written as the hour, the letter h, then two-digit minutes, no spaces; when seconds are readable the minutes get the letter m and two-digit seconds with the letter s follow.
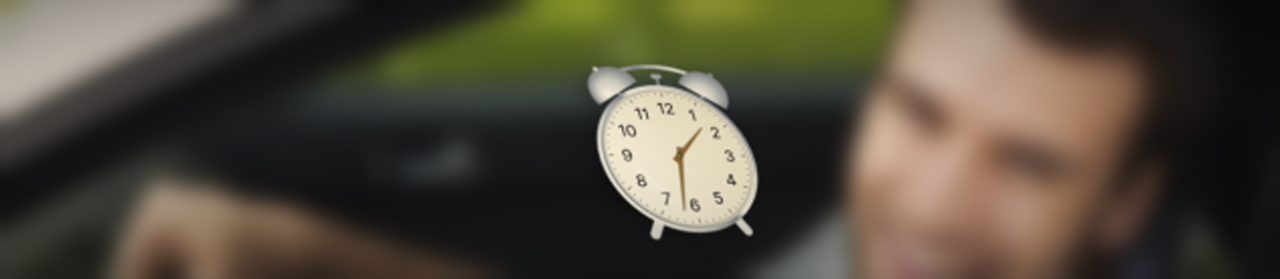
1h32
